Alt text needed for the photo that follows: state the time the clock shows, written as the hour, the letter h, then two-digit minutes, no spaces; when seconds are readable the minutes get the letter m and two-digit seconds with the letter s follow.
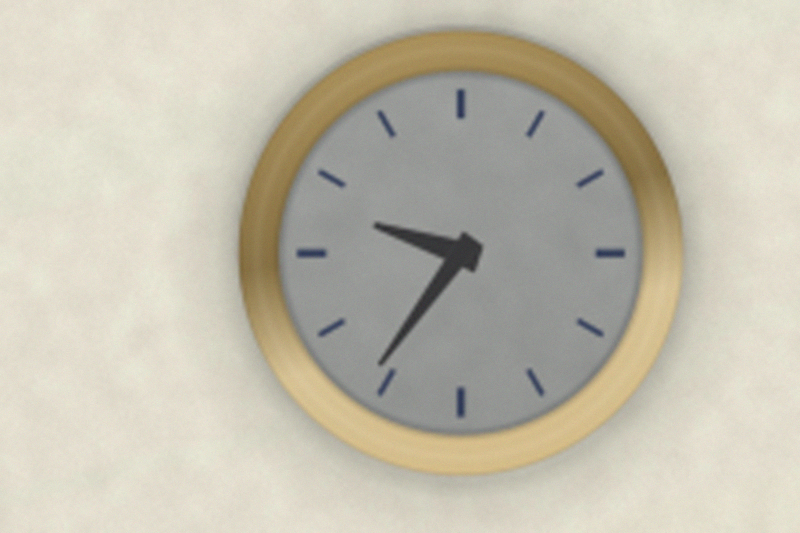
9h36
